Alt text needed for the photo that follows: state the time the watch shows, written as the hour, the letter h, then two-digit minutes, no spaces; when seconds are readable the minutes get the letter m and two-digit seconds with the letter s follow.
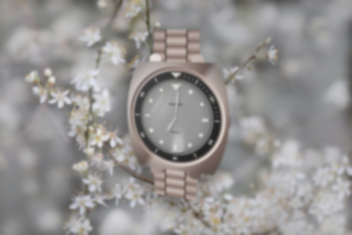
7h01
